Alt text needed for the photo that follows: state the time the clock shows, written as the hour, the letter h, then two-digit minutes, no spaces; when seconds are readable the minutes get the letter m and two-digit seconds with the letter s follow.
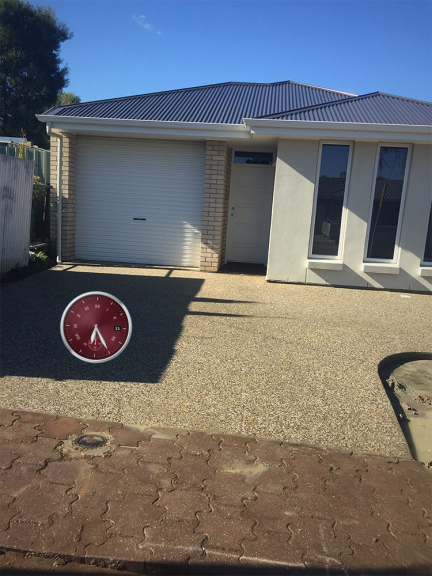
6h25
